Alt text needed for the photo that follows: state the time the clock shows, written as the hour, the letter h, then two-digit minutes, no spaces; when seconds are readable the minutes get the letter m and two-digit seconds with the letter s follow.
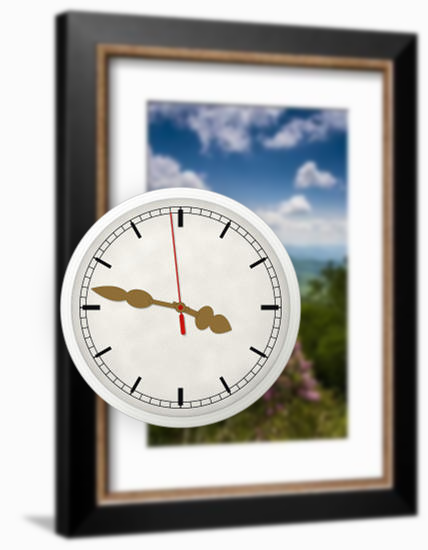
3h46m59s
